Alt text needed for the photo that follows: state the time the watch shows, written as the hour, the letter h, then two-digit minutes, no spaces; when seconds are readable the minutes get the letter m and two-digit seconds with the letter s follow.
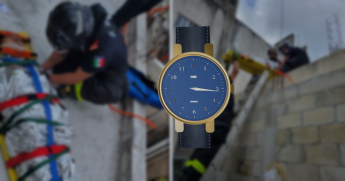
3h16
